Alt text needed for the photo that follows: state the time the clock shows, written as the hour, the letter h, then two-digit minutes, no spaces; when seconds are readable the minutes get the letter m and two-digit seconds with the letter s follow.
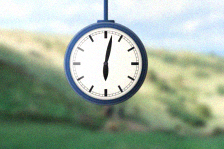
6h02
